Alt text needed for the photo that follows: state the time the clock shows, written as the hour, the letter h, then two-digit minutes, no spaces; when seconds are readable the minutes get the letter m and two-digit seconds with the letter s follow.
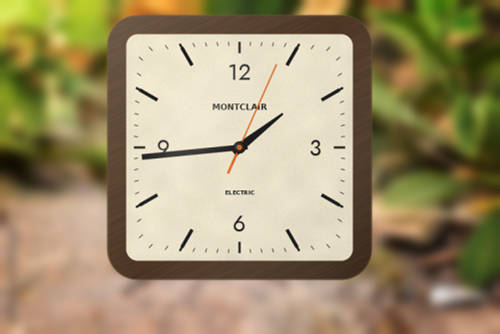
1h44m04s
